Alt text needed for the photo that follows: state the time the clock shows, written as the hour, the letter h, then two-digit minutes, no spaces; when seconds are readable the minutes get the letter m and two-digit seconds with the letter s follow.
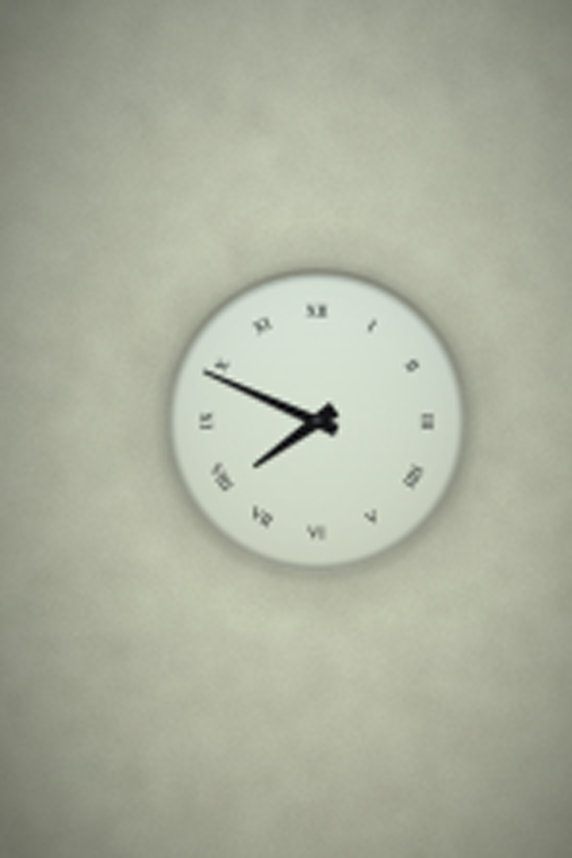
7h49
